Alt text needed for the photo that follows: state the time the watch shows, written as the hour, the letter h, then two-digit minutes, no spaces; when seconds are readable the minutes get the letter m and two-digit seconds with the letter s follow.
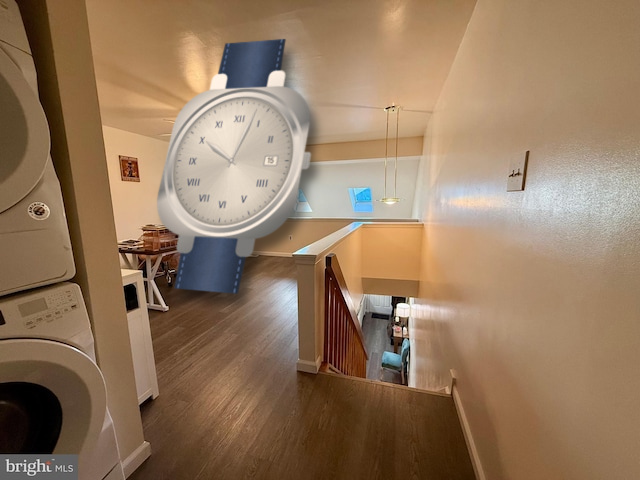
10h03
